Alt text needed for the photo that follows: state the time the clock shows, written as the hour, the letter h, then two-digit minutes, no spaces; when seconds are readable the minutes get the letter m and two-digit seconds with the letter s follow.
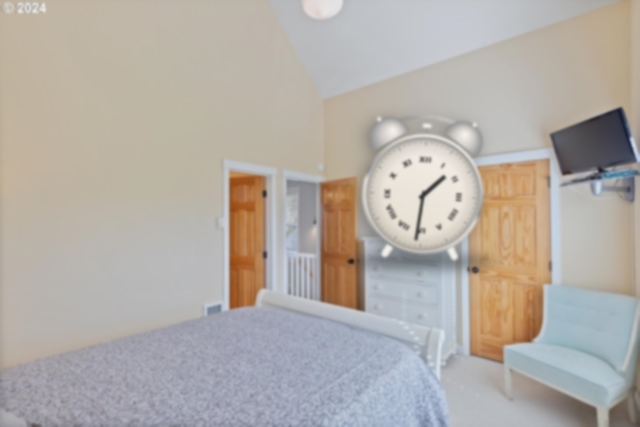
1h31
